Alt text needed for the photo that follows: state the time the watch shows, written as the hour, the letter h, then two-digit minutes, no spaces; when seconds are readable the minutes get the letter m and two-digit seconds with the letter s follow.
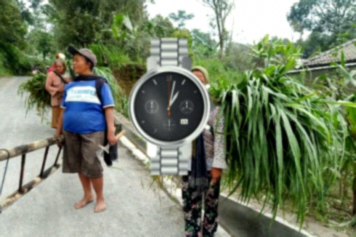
1h02
